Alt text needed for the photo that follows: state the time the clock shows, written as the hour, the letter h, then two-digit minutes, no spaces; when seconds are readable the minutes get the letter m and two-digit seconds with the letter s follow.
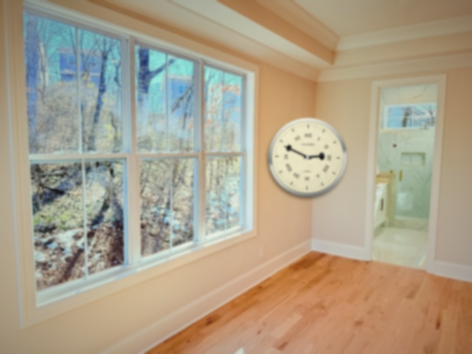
2h49
